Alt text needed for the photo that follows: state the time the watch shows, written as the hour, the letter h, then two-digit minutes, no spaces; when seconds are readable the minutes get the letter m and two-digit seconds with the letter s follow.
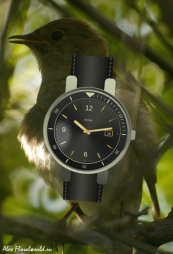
10h13
